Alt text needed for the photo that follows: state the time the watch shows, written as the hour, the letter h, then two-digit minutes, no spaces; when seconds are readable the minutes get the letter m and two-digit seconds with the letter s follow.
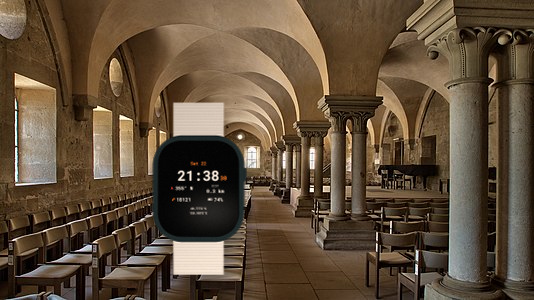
21h38
